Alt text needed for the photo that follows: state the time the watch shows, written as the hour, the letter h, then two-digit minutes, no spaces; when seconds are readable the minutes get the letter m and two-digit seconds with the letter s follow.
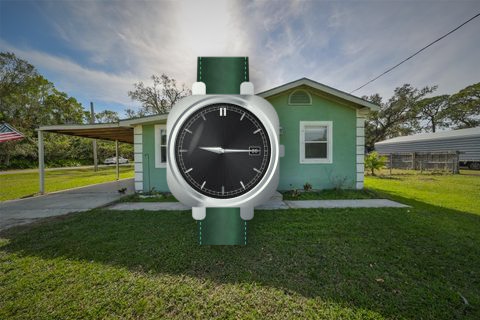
9h15
